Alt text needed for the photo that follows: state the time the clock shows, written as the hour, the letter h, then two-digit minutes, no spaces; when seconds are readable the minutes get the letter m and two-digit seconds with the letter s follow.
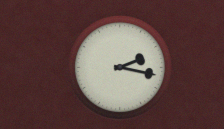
2h17
